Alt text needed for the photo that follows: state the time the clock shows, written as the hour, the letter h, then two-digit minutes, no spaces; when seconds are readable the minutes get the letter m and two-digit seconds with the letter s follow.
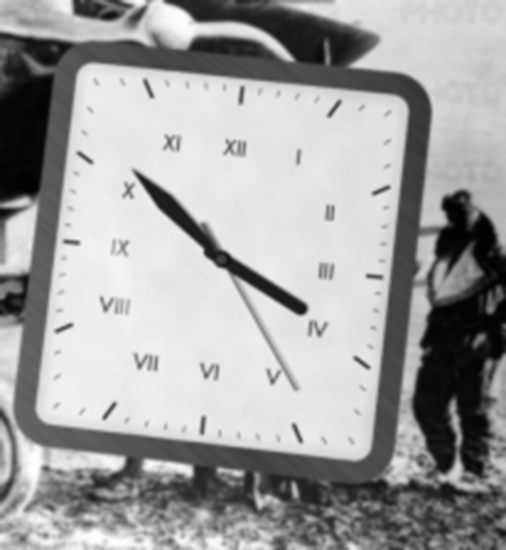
3h51m24s
